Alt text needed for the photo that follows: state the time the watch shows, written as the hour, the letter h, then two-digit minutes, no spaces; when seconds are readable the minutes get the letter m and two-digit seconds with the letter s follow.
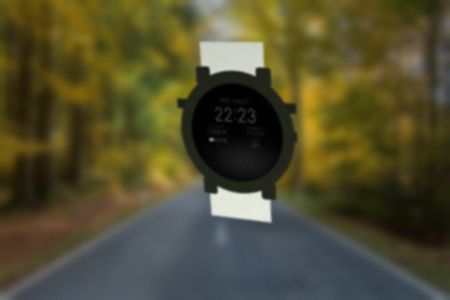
22h23
